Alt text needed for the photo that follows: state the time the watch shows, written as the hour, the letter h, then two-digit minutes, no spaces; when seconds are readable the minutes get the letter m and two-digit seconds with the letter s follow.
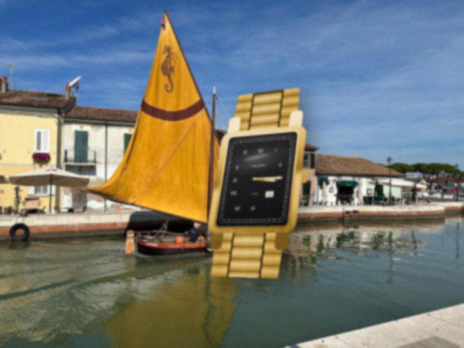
3h15
